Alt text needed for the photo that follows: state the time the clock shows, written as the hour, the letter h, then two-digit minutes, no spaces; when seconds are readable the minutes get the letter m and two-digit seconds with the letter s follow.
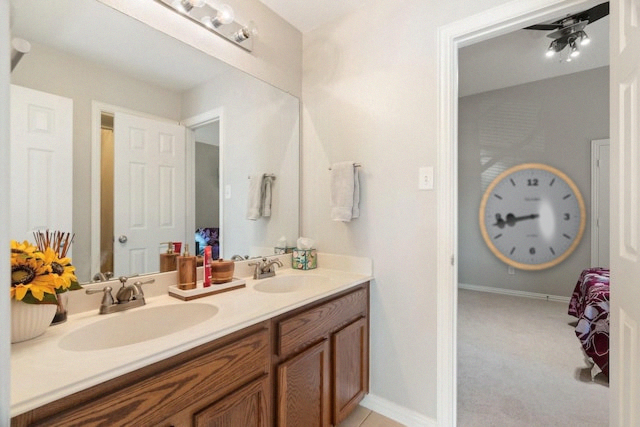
8h43
